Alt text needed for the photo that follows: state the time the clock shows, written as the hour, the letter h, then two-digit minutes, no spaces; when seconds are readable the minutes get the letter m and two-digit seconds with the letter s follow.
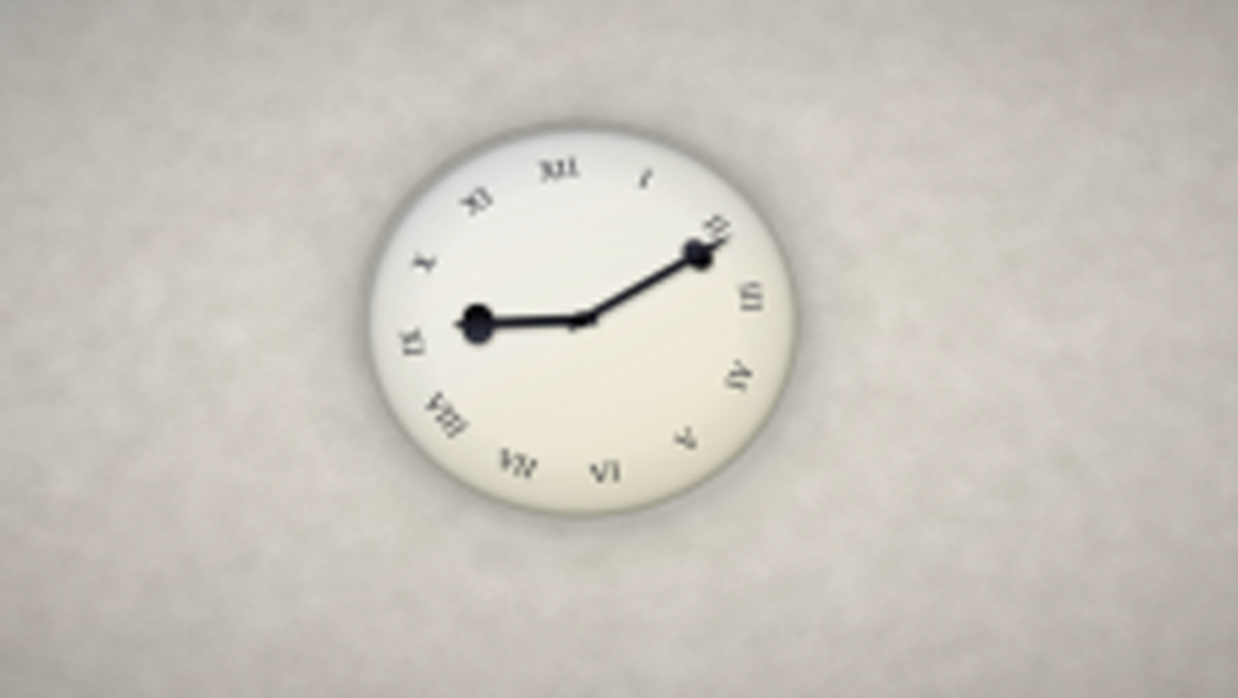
9h11
